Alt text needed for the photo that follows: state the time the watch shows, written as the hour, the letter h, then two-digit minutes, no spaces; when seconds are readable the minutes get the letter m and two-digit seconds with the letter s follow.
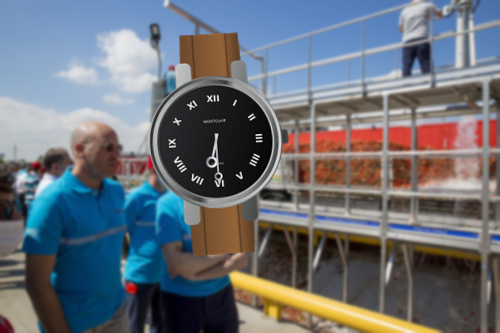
6h30
